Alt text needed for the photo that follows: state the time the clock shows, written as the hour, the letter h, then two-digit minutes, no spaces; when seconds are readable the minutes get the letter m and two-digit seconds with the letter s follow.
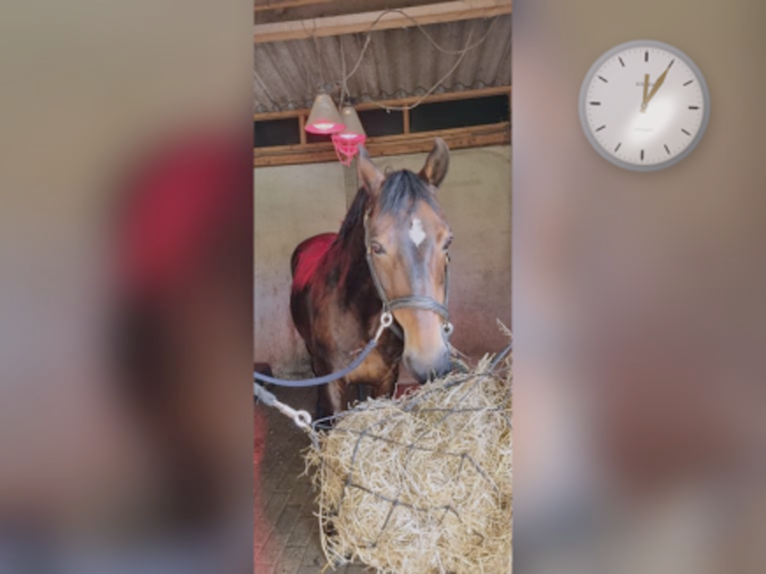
12h05
